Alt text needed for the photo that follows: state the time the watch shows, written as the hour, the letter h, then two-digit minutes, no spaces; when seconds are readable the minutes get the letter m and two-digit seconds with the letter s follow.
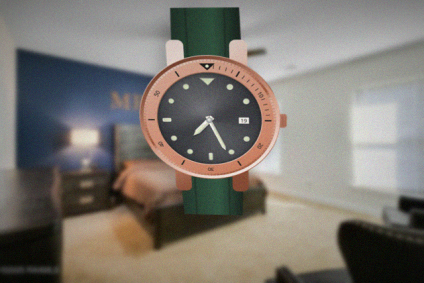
7h26
